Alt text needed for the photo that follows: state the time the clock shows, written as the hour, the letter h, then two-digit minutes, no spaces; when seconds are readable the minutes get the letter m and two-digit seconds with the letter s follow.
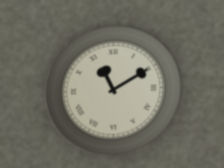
11h10
